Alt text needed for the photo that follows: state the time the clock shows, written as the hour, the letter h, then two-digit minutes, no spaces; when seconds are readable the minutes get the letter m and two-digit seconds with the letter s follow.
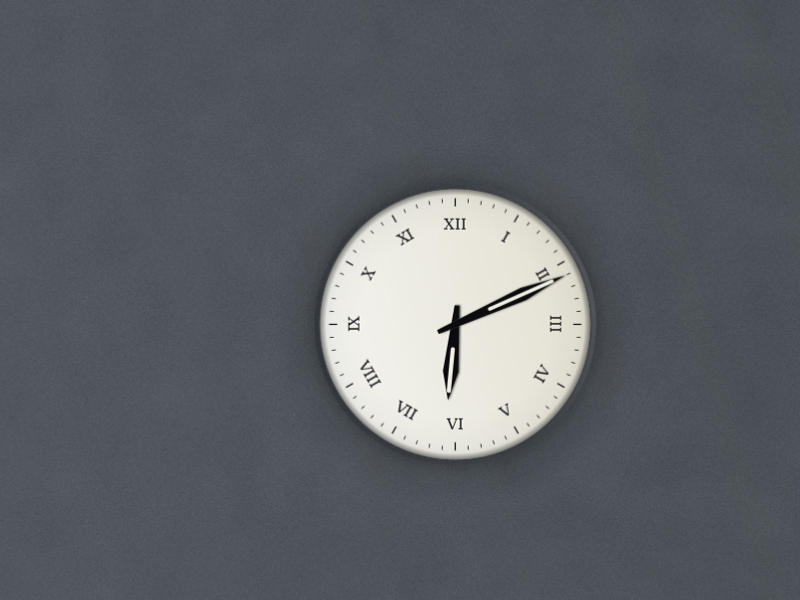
6h11
